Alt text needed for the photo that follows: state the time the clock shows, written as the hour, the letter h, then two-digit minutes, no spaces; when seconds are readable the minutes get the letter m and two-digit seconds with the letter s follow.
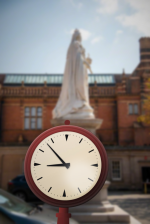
8h53
